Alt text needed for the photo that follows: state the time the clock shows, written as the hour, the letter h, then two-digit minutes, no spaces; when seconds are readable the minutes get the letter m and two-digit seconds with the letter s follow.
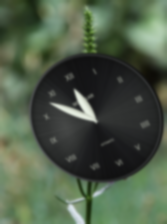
11h53
